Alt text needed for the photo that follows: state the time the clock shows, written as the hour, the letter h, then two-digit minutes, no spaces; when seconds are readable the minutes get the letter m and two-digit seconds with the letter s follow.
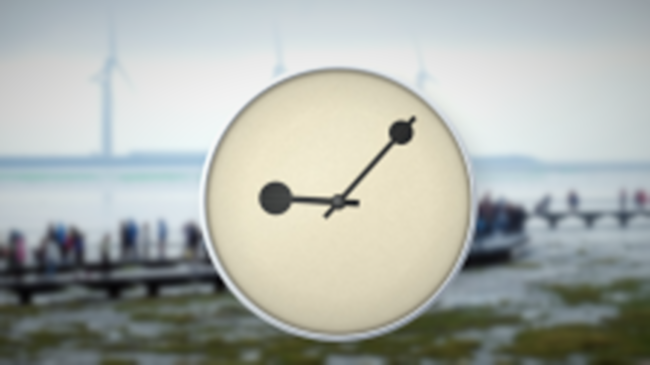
9h07
